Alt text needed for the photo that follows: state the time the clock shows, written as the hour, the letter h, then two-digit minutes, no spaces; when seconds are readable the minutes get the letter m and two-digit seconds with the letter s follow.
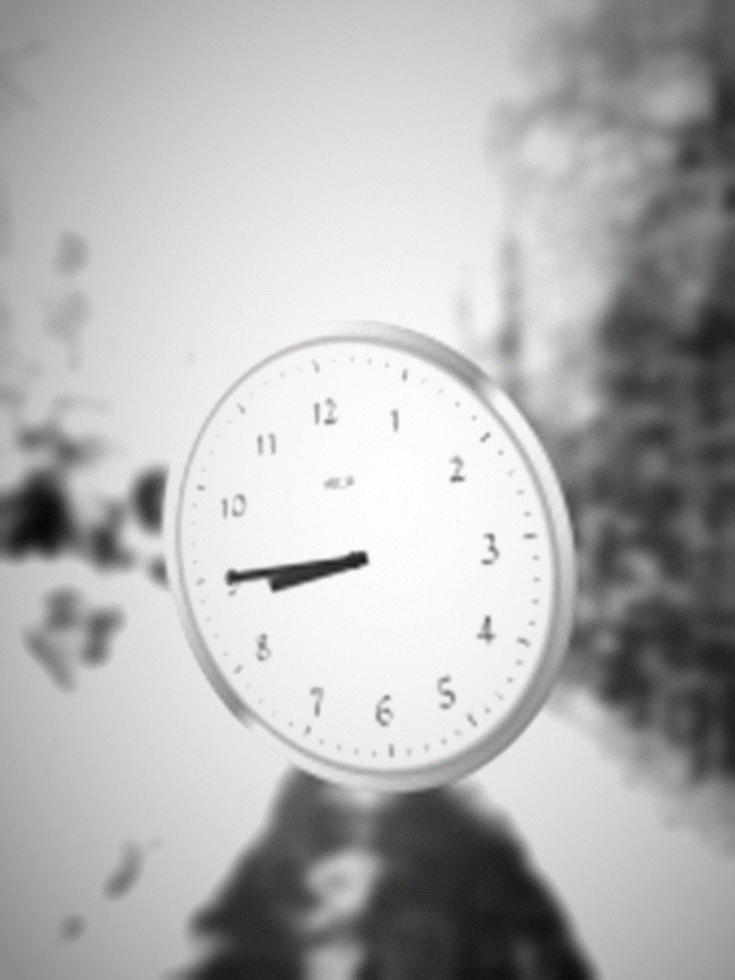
8h45
